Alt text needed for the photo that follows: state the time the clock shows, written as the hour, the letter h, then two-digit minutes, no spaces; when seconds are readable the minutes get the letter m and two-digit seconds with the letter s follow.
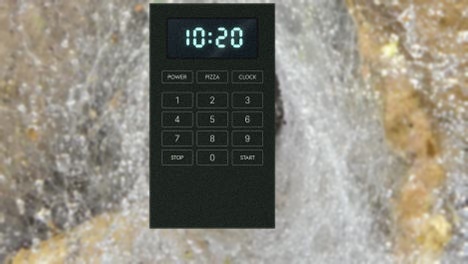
10h20
